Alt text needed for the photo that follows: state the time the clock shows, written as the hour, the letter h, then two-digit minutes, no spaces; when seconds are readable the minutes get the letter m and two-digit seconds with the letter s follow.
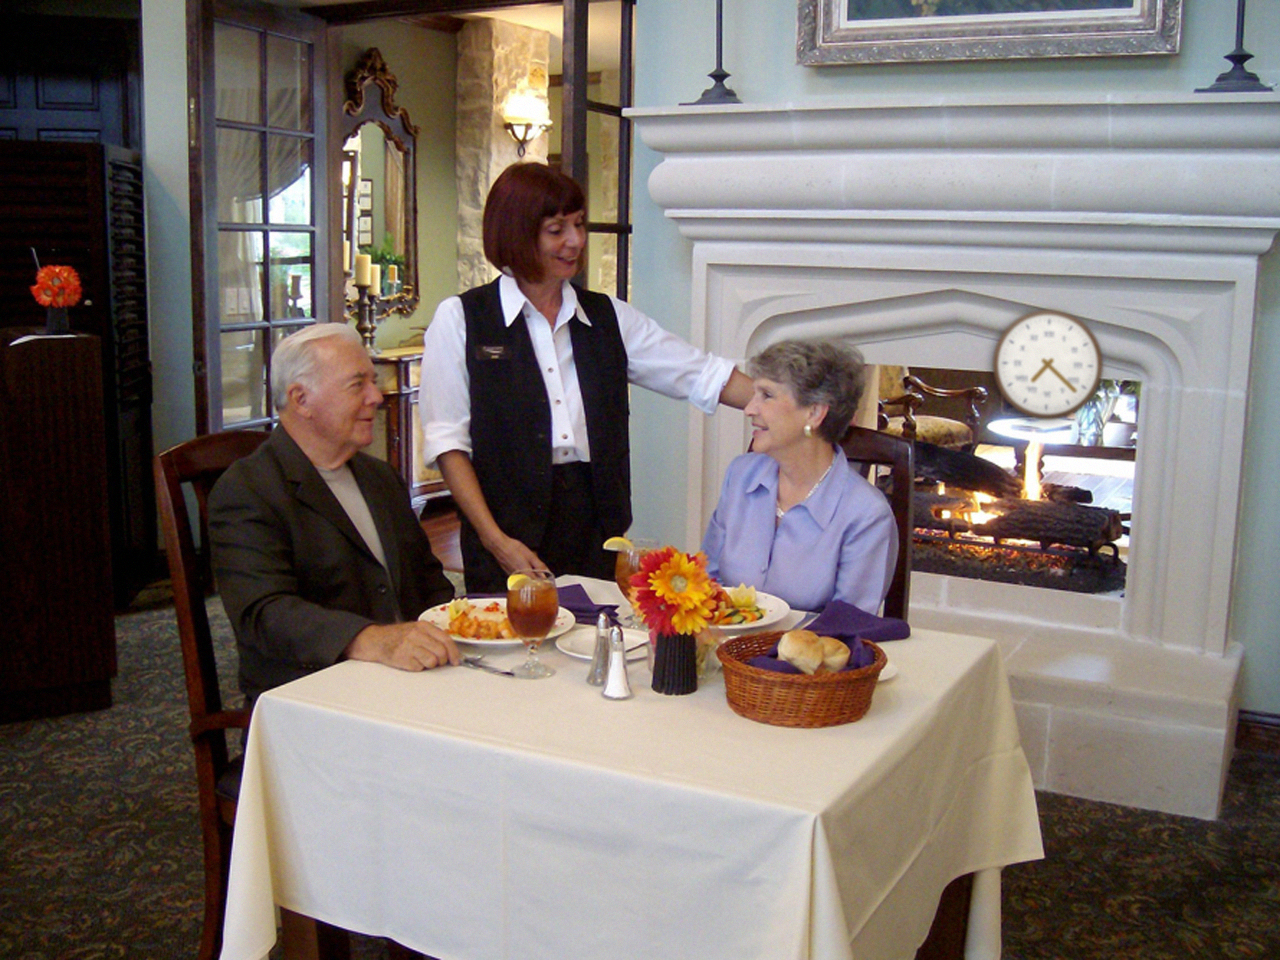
7h22
